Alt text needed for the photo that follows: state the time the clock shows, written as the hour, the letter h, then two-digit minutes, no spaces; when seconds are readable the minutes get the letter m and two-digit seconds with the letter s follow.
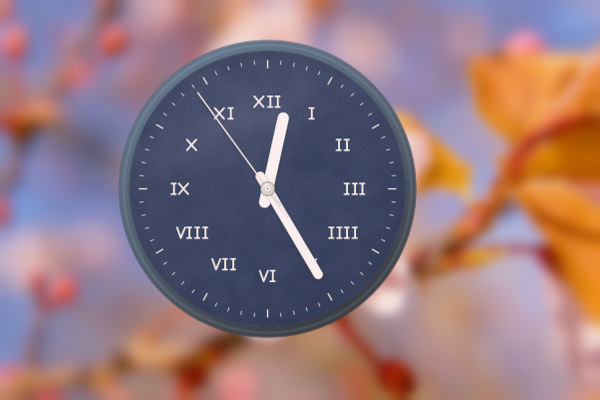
12h24m54s
